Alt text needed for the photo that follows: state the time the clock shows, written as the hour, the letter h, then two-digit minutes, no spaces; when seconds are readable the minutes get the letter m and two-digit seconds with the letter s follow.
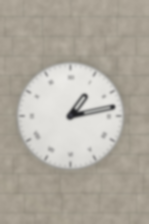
1h13
